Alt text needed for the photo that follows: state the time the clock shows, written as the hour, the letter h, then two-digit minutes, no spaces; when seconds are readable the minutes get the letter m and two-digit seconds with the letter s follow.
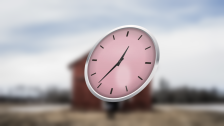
12h36
